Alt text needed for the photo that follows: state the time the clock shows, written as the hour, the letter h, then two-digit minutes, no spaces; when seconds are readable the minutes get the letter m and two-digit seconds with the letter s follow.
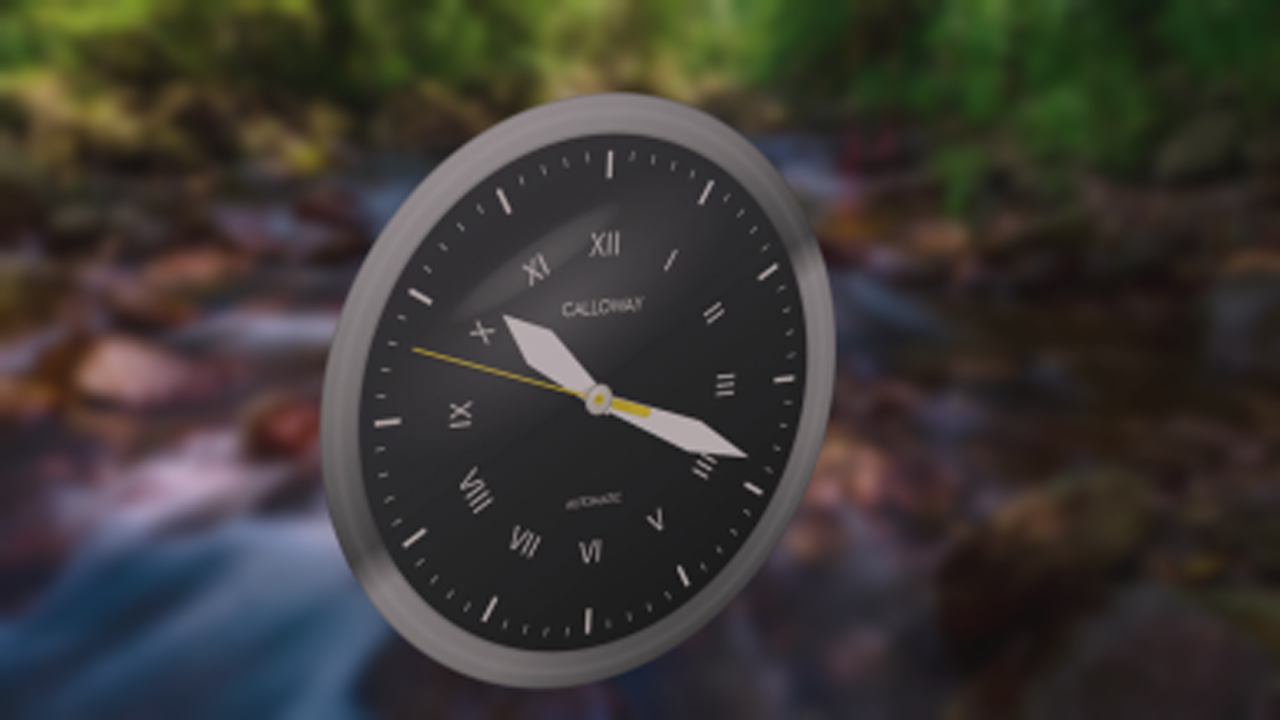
10h18m48s
